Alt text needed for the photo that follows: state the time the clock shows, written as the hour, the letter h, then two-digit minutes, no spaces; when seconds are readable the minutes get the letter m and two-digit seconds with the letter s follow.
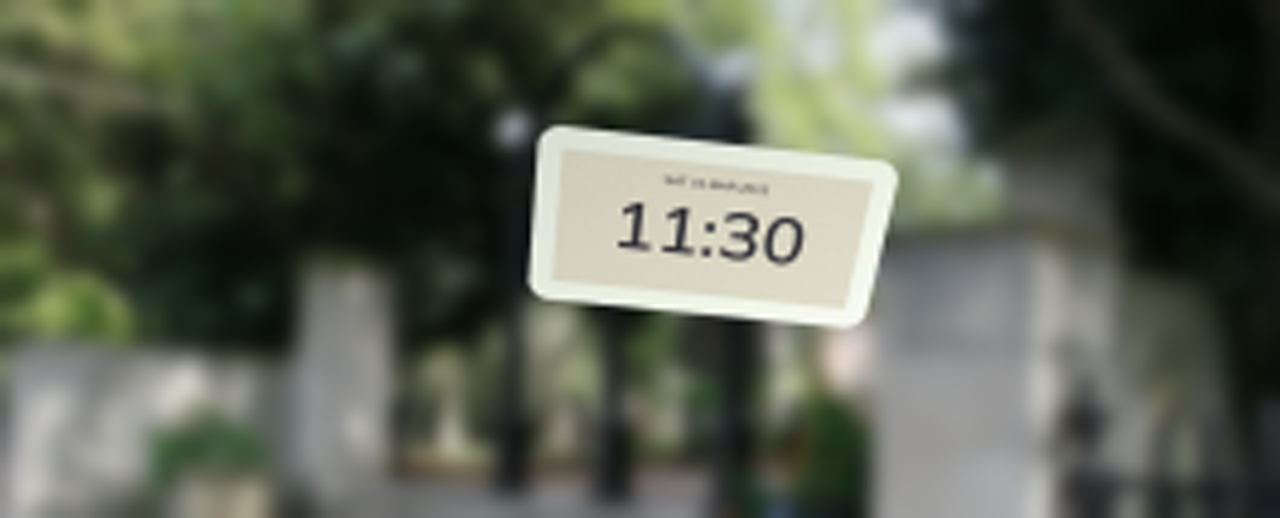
11h30
